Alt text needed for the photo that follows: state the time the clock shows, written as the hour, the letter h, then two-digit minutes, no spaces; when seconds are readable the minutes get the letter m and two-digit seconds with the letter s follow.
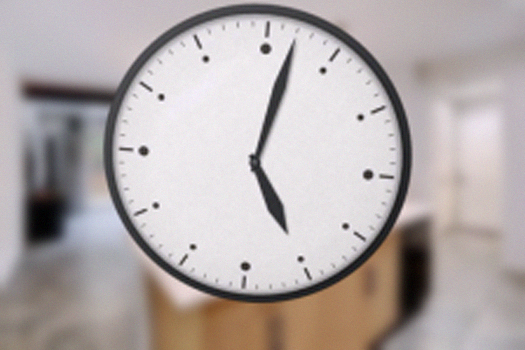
5h02
